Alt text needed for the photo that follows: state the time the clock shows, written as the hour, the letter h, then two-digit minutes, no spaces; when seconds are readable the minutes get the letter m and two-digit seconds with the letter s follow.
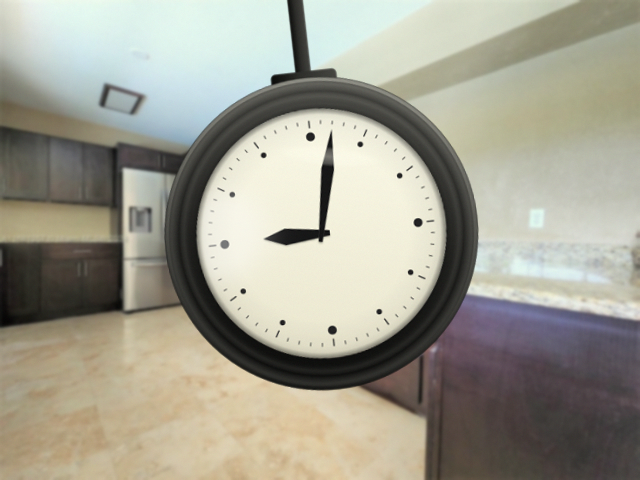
9h02
